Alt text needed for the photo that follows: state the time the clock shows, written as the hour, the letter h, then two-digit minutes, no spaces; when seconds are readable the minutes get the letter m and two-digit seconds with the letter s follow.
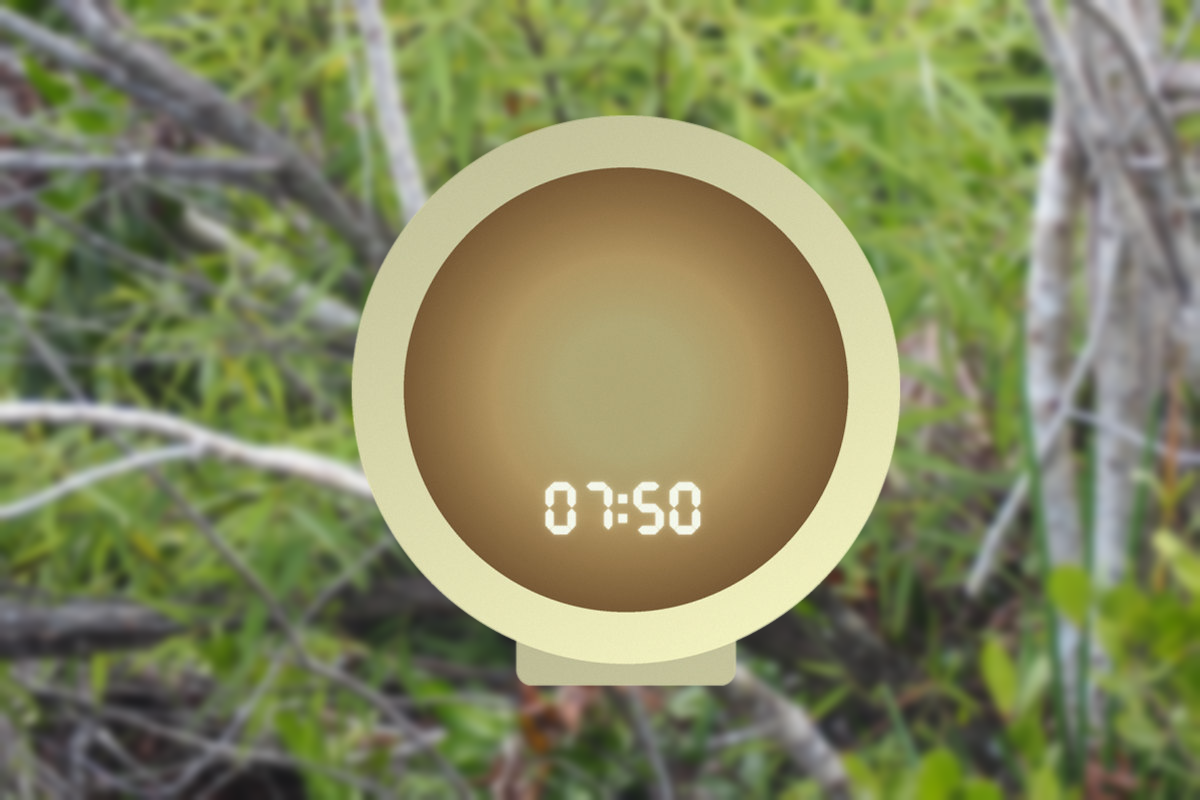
7h50
